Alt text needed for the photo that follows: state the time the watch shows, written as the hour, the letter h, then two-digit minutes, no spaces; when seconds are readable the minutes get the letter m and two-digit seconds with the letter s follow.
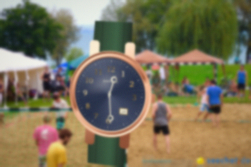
12h29
